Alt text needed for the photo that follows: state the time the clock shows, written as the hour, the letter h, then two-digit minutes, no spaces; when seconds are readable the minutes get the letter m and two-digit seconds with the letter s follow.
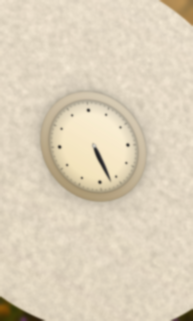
5h27
